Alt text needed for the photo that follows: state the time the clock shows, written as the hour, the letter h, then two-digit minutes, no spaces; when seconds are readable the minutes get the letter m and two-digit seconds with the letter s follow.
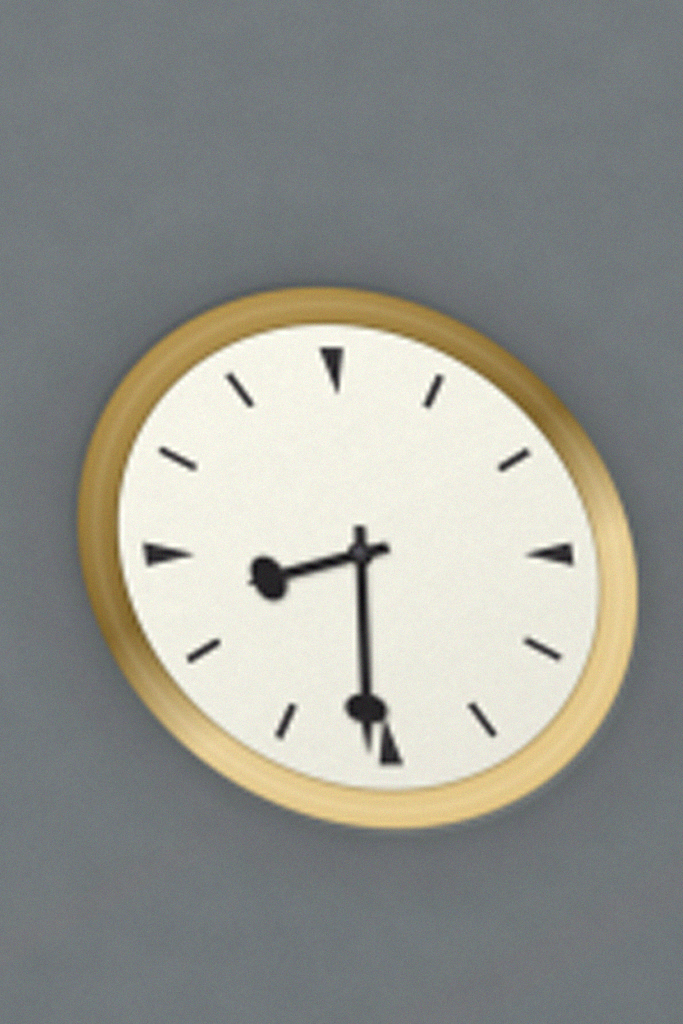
8h31
